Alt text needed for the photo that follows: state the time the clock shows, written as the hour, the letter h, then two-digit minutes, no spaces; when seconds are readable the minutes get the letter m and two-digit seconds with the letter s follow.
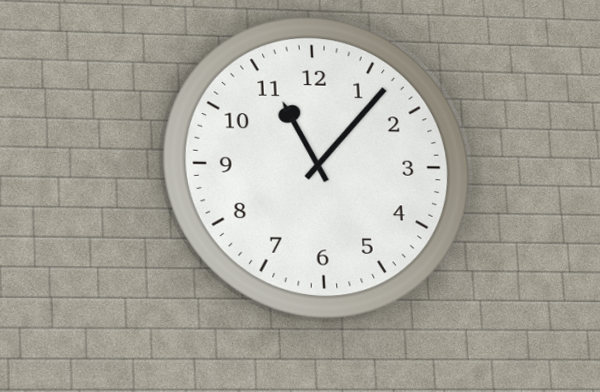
11h07
